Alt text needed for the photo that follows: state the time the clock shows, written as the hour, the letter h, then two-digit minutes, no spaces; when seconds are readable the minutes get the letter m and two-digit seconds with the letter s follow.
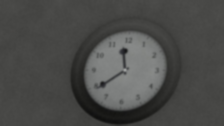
11h39
